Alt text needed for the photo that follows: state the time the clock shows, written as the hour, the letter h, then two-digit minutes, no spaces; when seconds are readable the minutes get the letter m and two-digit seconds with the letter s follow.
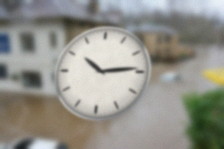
10h14
